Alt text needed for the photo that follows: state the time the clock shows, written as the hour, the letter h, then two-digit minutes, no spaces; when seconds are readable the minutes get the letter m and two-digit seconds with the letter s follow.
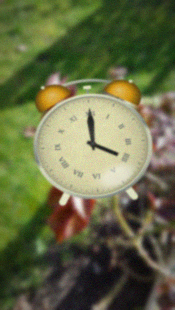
4h00
